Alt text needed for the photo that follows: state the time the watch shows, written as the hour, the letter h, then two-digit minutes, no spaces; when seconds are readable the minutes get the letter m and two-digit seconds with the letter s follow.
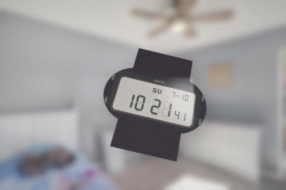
10h21m41s
